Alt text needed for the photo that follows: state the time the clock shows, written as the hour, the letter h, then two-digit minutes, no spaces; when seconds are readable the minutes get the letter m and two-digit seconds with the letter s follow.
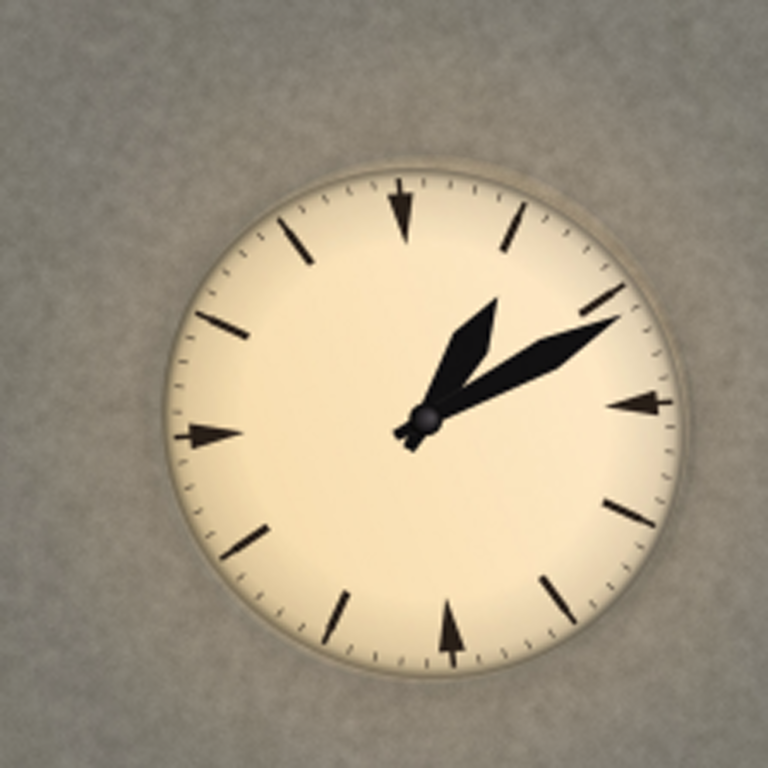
1h11
